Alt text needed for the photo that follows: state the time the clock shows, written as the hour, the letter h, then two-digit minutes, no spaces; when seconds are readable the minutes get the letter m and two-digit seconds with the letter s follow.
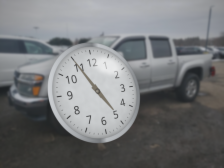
4h55
